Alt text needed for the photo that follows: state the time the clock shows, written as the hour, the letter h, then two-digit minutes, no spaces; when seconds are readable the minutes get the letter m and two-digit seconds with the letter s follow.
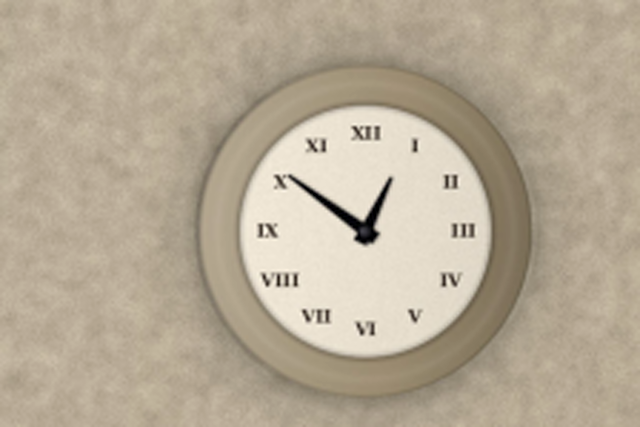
12h51
